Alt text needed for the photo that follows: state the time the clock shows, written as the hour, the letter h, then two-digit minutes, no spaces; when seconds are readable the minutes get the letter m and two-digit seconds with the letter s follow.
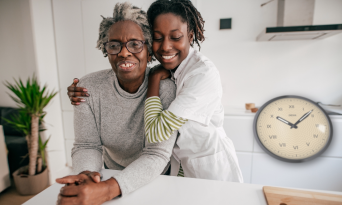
10h08
